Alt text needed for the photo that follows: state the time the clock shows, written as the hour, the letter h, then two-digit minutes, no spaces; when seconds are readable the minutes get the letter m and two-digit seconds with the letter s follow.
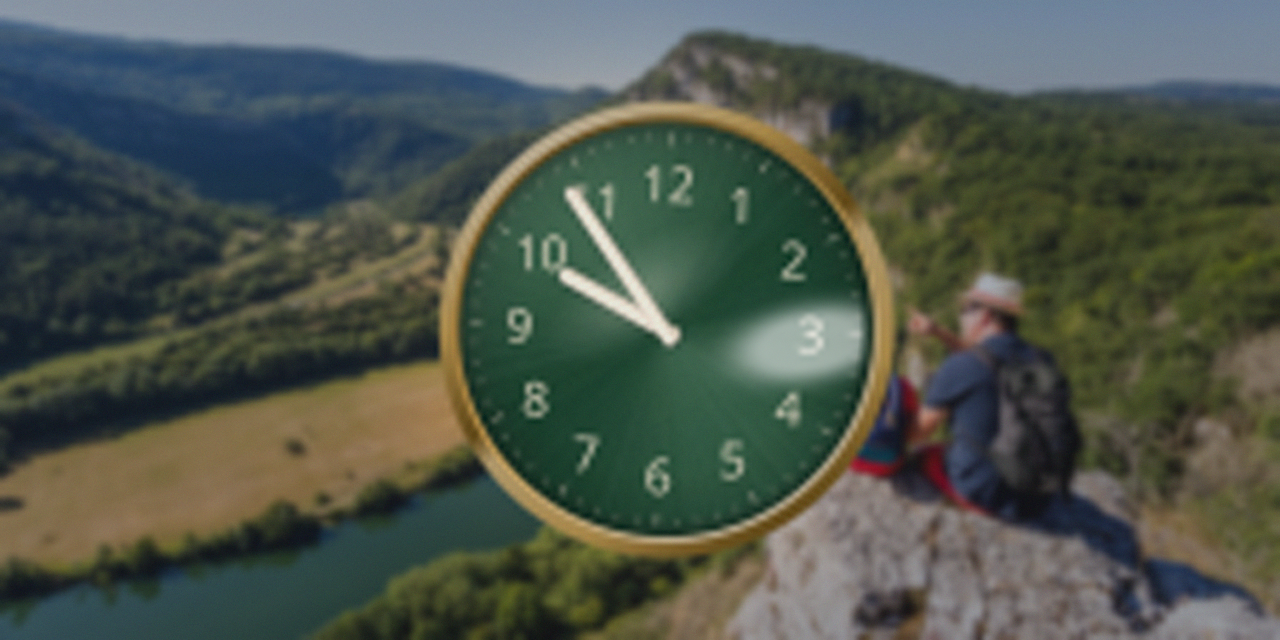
9h54
